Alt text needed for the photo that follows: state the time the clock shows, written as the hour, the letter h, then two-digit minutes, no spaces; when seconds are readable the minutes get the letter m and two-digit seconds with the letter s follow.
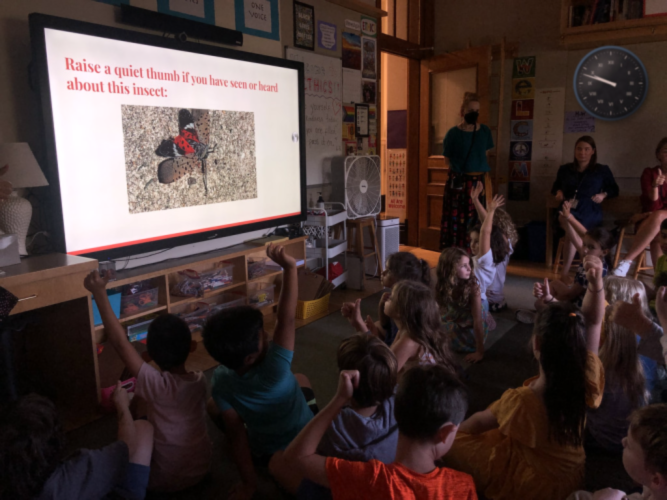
9h48
